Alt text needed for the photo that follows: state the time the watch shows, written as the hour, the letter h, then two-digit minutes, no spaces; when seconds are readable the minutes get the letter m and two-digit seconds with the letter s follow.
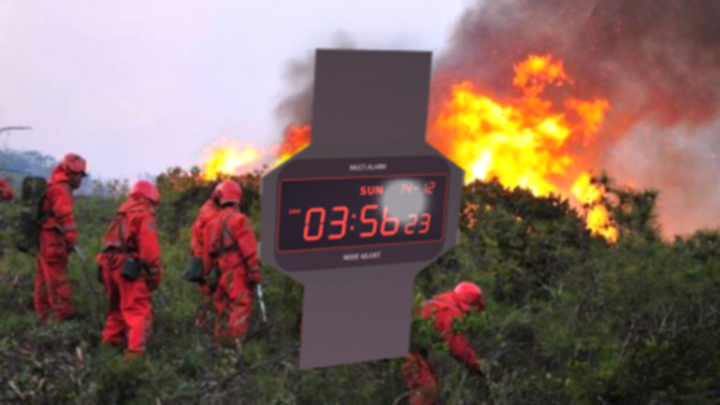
3h56m23s
